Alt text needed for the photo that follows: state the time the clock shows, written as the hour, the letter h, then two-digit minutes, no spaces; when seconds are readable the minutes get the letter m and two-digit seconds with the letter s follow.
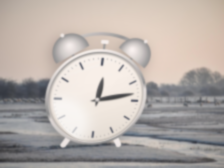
12h13
